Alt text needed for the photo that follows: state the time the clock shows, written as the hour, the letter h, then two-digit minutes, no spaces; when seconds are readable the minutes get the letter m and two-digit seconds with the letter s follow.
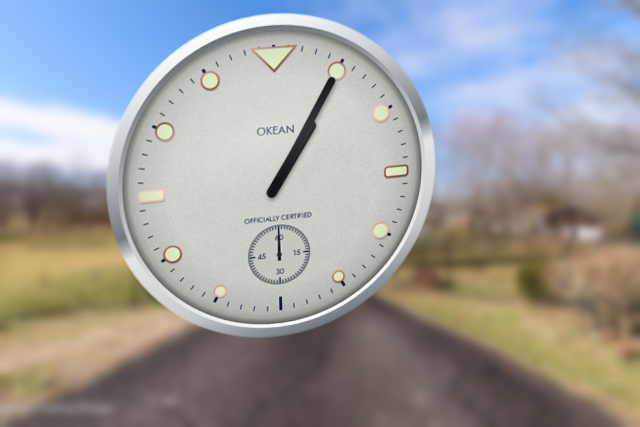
1h05
